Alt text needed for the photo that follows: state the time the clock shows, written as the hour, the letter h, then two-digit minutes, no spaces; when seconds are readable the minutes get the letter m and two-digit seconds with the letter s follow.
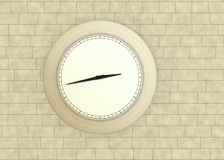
2h43
